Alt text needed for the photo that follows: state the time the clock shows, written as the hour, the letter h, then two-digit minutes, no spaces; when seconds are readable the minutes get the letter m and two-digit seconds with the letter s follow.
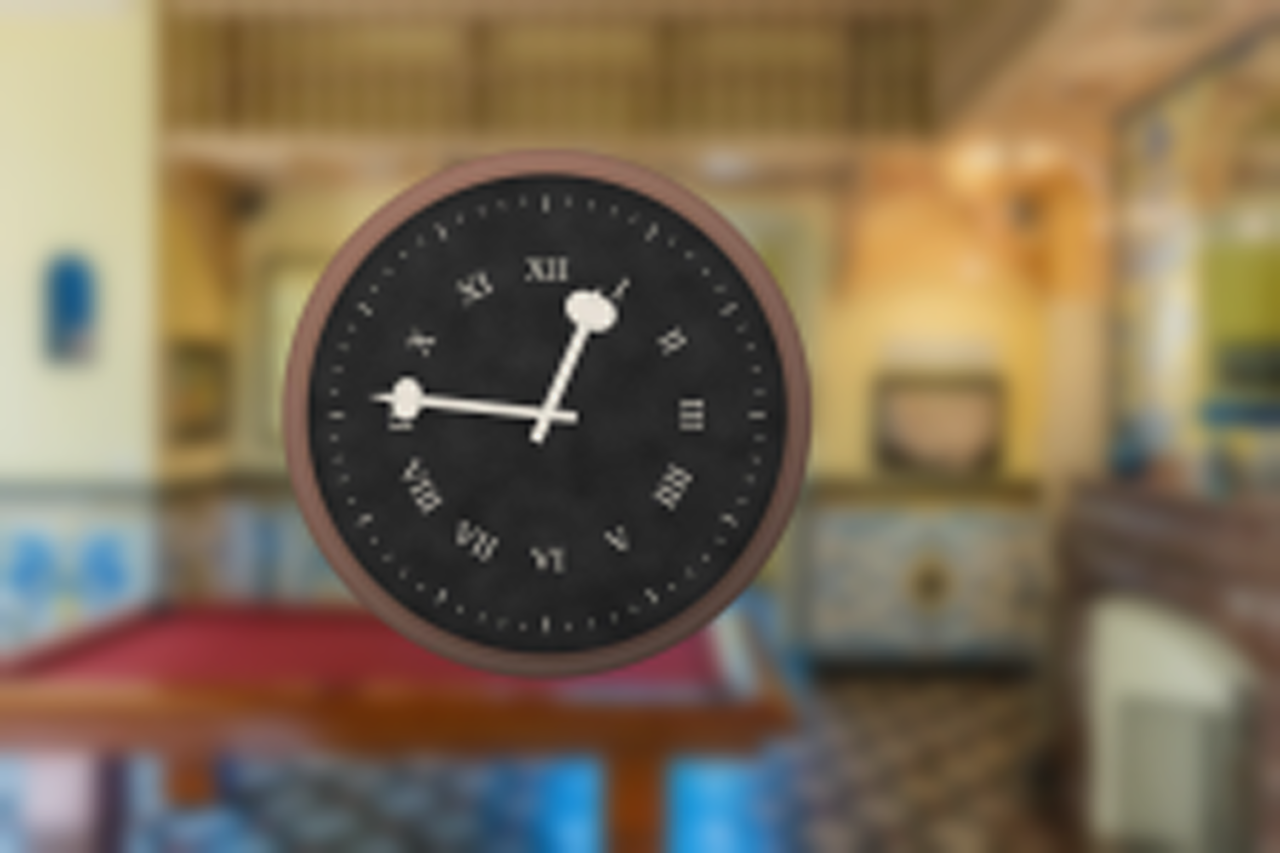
12h46
